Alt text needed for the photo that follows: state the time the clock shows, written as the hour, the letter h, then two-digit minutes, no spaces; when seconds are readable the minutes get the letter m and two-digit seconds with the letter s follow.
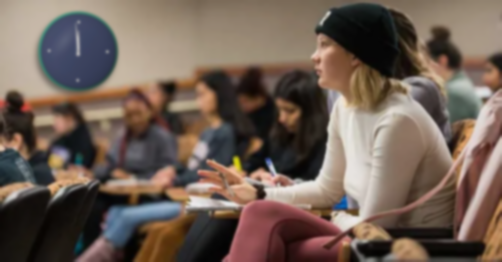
11h59
